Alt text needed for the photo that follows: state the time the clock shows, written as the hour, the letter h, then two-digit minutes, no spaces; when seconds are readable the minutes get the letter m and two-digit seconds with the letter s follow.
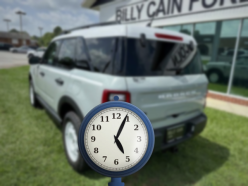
5h04
